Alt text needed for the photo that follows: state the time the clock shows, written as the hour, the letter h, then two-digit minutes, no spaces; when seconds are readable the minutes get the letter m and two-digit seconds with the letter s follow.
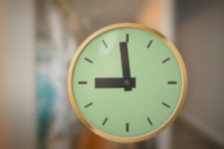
8h59
